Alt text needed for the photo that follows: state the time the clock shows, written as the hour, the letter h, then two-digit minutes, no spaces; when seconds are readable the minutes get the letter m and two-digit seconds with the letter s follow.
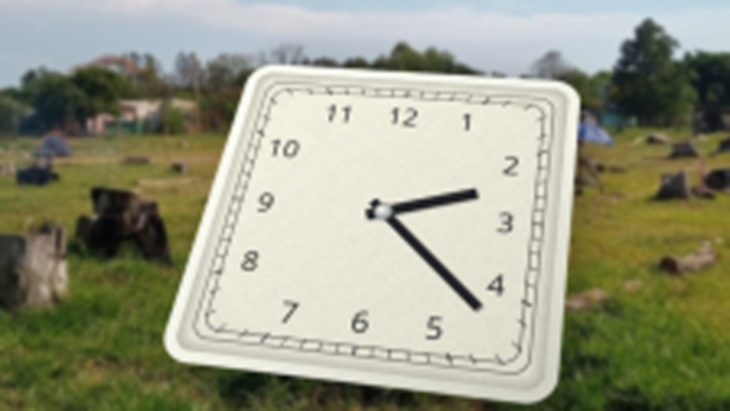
2h22
